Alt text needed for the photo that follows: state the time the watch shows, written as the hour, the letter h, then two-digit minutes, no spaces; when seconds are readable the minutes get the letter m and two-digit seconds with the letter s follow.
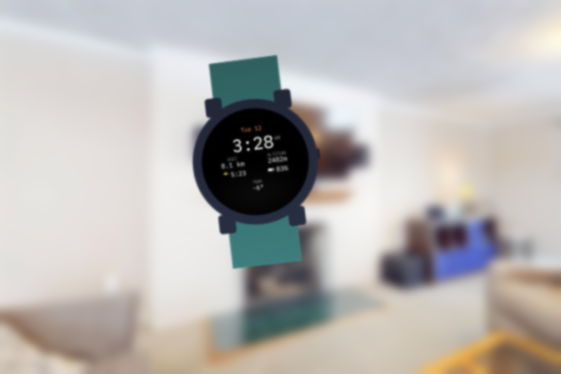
3h28
